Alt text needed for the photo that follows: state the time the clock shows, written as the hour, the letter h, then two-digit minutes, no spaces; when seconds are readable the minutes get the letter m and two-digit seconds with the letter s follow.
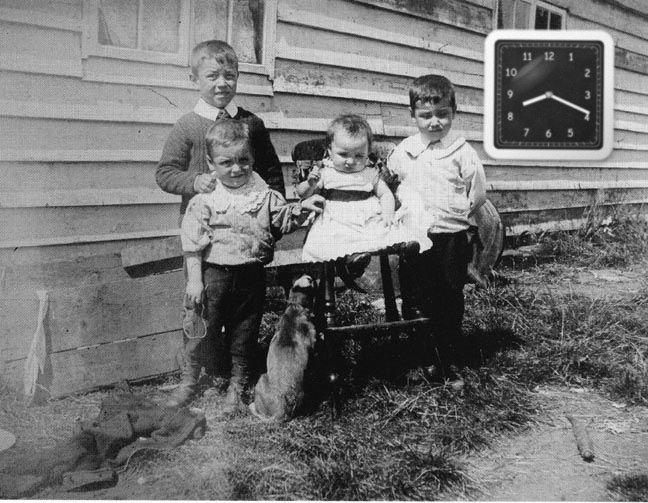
8h19
